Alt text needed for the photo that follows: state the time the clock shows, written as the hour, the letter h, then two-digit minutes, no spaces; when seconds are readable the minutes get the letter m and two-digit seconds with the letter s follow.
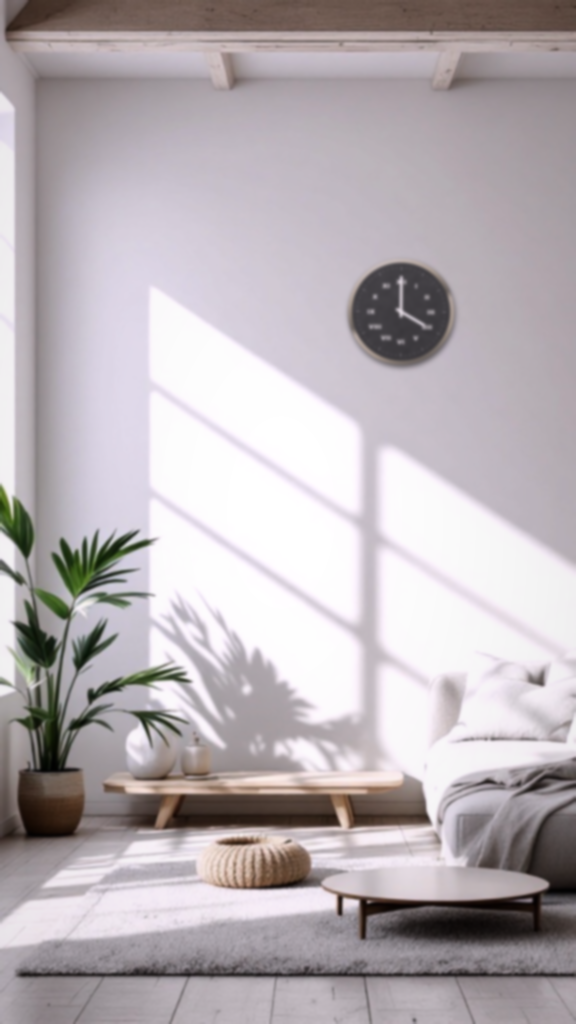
4h00
